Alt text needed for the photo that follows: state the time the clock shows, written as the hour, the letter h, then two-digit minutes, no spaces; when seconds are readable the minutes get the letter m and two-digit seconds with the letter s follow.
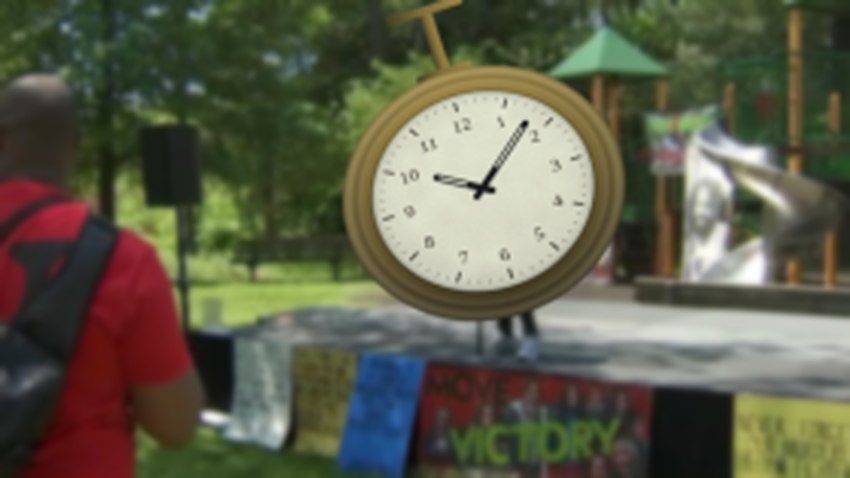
10h08
